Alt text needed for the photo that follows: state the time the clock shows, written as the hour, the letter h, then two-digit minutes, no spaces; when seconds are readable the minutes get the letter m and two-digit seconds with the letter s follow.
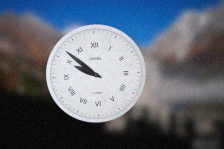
9h52
